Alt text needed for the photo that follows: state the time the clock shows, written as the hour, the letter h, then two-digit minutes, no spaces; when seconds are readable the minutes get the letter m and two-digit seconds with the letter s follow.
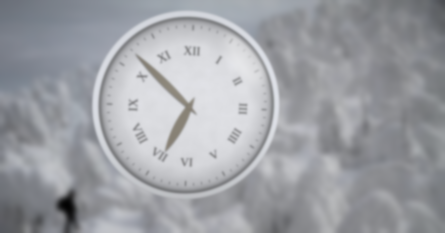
6h52
